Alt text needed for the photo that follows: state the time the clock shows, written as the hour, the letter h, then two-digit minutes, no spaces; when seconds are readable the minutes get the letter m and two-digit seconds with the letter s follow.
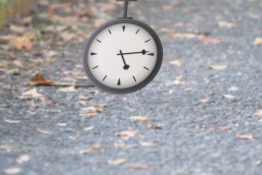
5h14
